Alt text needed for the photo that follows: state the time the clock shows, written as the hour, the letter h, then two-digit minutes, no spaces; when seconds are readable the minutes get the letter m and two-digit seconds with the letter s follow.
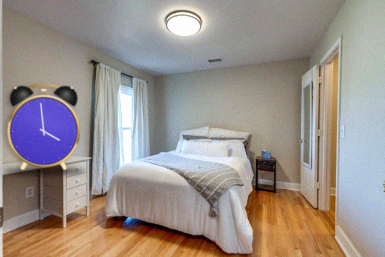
3h59
